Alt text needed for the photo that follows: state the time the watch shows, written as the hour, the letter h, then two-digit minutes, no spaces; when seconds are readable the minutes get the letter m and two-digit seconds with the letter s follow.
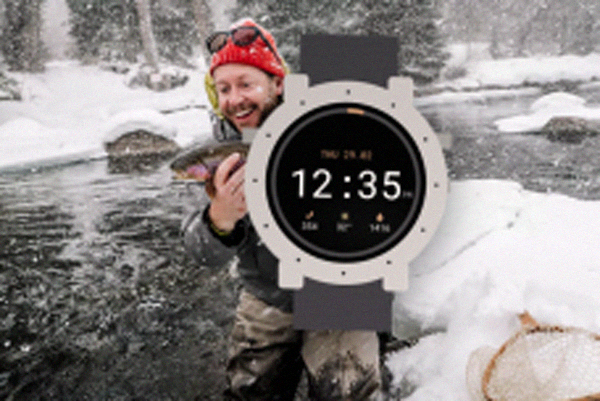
12h35
